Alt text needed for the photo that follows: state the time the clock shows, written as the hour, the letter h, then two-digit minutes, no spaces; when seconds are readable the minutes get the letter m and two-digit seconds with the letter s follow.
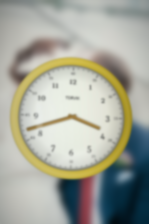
3h42
